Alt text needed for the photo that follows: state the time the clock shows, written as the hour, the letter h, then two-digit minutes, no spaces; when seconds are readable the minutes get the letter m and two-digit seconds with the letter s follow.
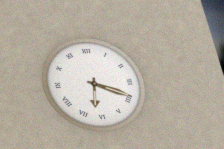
6h19
